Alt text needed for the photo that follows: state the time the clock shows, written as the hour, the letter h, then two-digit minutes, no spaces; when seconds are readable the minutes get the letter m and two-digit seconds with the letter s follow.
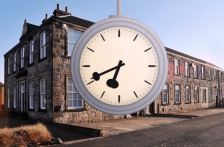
6h41
